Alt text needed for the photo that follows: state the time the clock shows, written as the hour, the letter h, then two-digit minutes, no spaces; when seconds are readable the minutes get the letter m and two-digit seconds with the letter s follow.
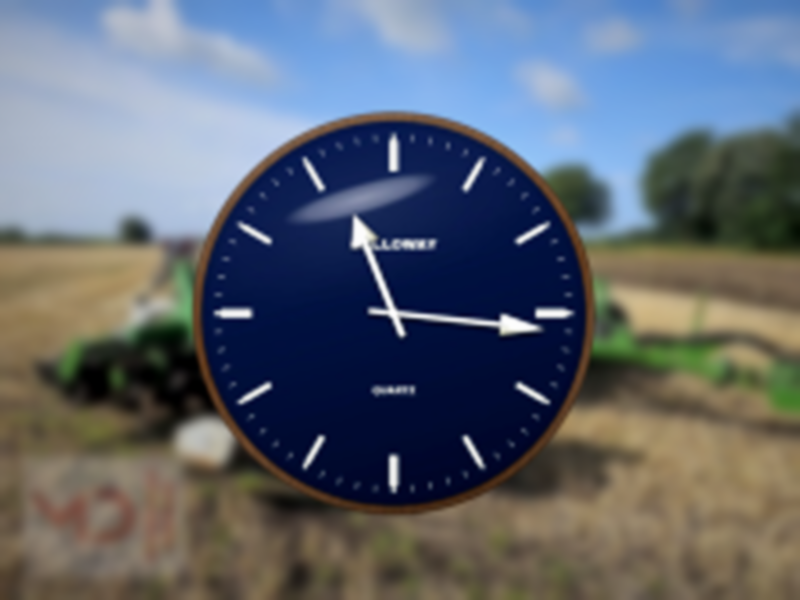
11h16
